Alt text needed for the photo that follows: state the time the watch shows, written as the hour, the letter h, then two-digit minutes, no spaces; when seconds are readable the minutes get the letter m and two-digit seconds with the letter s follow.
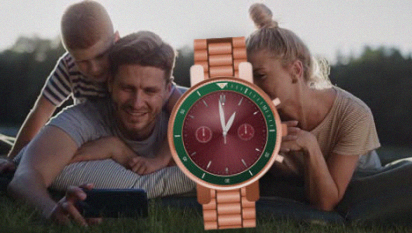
12h59
